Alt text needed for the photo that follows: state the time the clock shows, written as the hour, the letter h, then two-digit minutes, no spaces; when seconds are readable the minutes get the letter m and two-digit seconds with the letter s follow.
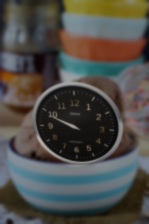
9h49
